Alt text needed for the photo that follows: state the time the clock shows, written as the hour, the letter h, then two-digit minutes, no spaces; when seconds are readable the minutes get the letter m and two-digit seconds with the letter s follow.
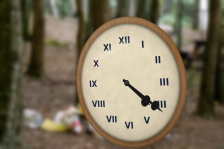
4h21
